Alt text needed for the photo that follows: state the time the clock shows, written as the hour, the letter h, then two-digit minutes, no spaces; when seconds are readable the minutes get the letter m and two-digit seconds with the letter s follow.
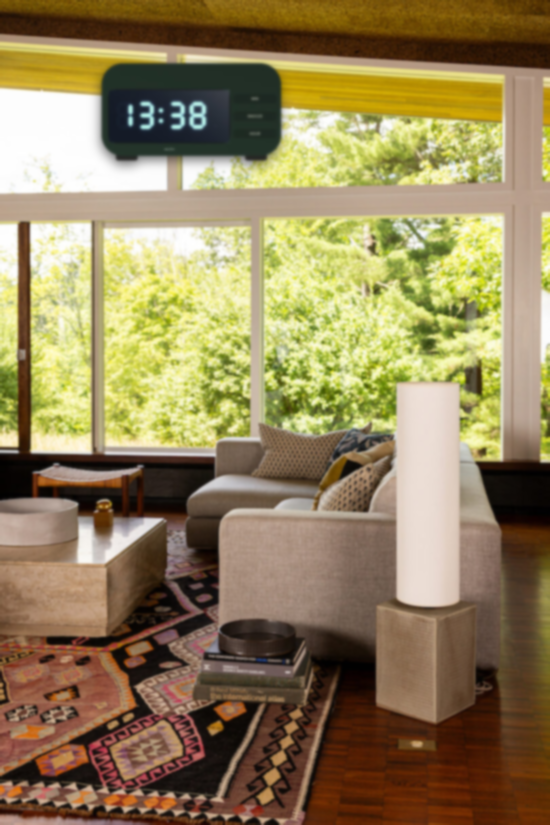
13h38
